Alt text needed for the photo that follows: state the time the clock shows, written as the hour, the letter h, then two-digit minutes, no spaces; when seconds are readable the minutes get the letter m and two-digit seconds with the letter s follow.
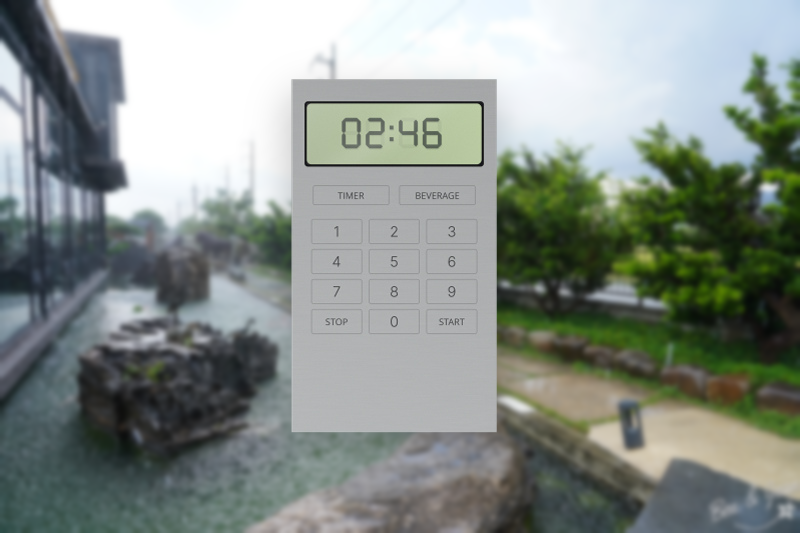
2h46
